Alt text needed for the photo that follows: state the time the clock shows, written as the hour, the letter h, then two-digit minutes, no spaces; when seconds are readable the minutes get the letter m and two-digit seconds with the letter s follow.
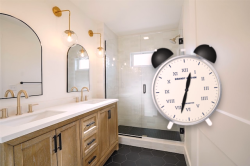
12h33
